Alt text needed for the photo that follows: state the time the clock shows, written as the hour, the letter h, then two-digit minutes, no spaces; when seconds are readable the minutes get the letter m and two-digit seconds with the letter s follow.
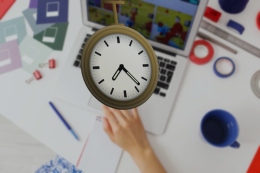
7h23
